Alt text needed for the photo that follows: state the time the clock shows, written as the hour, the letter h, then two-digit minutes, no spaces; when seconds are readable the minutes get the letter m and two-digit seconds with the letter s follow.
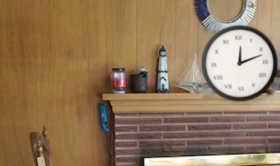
12h12
